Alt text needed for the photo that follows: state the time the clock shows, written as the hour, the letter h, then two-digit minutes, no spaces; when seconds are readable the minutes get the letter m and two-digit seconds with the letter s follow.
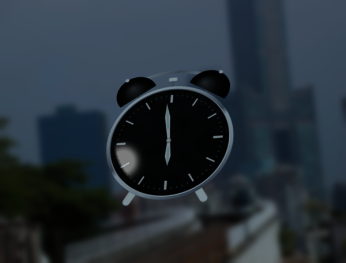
5h59
